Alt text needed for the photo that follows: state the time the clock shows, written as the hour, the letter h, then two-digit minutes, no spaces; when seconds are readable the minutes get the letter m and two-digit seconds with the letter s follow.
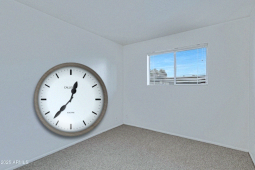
12h37
